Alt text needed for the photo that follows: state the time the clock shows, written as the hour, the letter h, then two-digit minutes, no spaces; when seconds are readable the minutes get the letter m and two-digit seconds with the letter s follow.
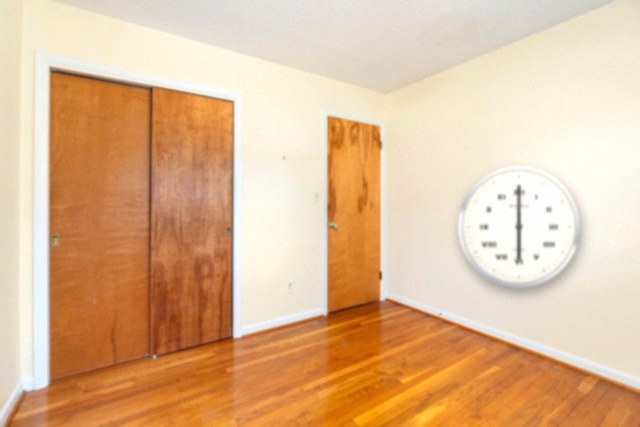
6h00
